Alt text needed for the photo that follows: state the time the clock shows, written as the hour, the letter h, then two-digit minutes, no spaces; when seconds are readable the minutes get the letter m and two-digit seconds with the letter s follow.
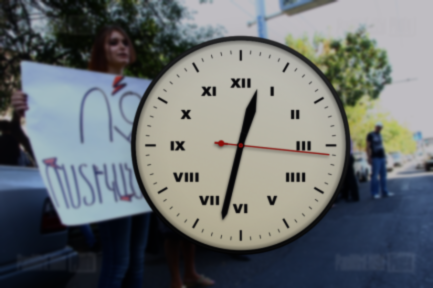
12h32m16s
